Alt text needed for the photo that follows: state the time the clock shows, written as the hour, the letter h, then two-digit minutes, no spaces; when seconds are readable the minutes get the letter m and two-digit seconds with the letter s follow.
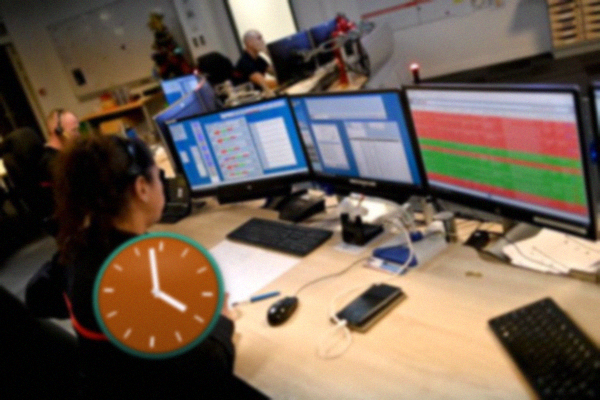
3h58
